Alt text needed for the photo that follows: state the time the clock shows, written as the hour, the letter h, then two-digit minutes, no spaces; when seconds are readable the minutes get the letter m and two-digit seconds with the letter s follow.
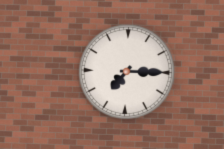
7h15
